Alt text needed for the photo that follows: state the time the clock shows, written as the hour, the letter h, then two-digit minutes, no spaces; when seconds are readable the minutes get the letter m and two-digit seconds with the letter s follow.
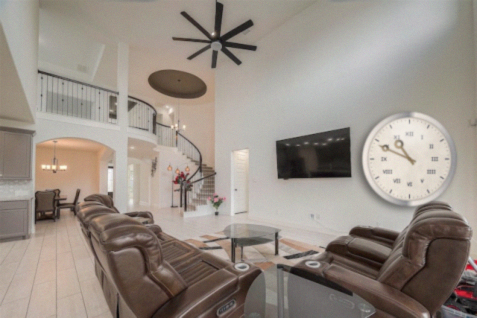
10h49
